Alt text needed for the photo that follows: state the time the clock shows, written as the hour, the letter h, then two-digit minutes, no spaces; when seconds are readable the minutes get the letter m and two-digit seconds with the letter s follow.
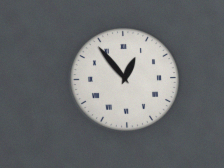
12h54
